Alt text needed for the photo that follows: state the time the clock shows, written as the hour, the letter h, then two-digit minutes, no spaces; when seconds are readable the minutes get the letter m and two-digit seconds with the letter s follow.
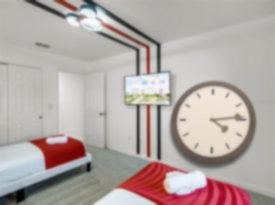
4h14
